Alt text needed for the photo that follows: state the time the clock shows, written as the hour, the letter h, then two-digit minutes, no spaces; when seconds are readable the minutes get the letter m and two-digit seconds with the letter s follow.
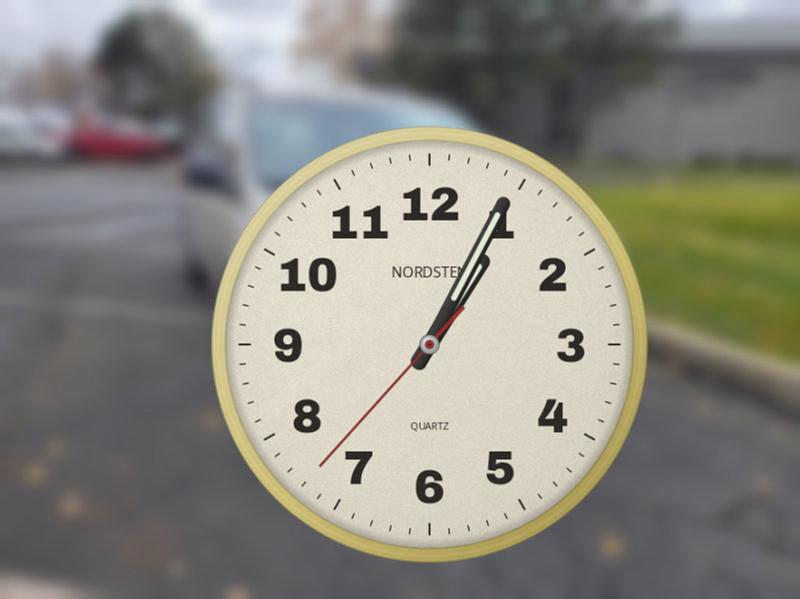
1h04m37s
